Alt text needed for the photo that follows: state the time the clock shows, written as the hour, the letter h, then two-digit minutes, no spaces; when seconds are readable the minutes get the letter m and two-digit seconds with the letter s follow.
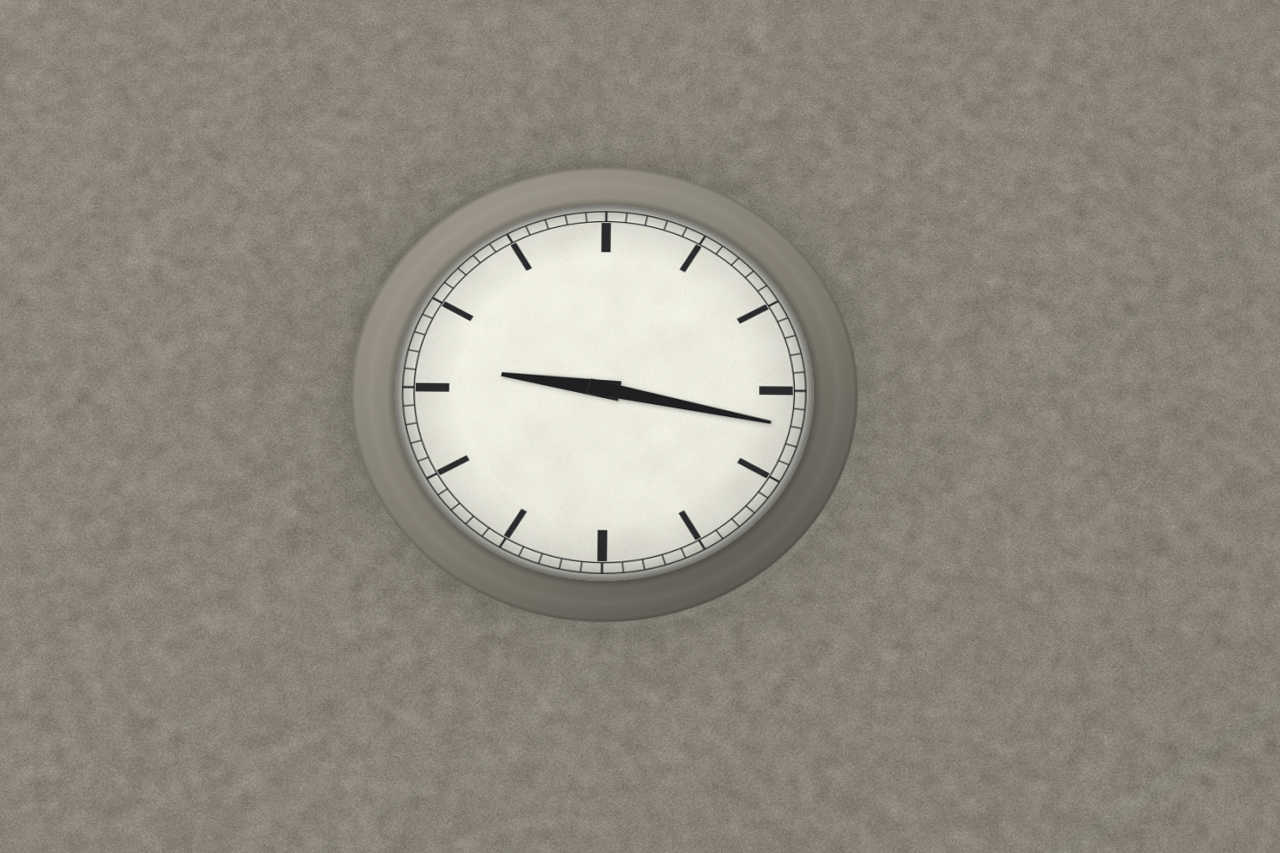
9h17
